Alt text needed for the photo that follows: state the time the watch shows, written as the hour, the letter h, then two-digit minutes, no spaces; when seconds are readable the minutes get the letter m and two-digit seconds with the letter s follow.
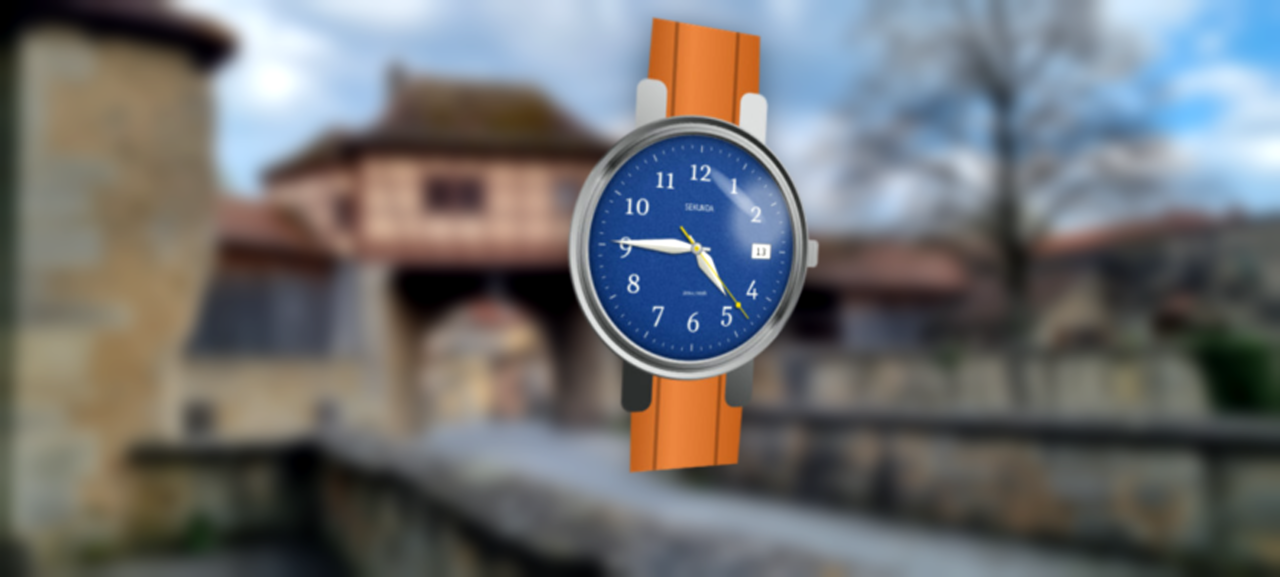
4h45m23s
